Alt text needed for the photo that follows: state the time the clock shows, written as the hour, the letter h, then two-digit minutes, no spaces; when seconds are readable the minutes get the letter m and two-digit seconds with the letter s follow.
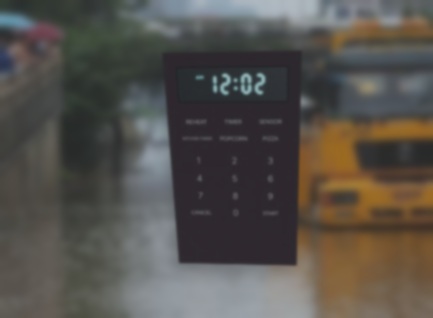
12h02
